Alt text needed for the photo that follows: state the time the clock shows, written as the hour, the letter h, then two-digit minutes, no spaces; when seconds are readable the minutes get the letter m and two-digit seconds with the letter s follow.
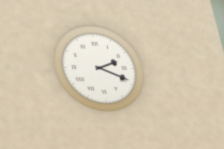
2h19
